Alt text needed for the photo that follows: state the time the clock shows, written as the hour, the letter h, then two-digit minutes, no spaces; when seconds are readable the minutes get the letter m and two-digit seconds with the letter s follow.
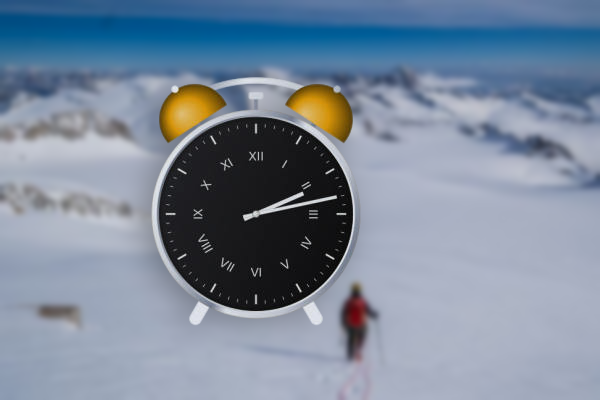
2h13
